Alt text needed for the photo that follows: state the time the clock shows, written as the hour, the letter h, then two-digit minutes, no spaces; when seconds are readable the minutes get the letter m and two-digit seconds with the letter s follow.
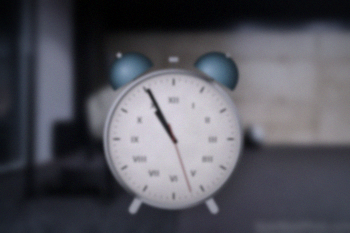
10h55m27s
